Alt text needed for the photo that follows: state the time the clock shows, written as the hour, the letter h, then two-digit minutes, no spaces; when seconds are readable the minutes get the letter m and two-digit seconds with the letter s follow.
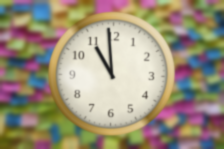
10h59
